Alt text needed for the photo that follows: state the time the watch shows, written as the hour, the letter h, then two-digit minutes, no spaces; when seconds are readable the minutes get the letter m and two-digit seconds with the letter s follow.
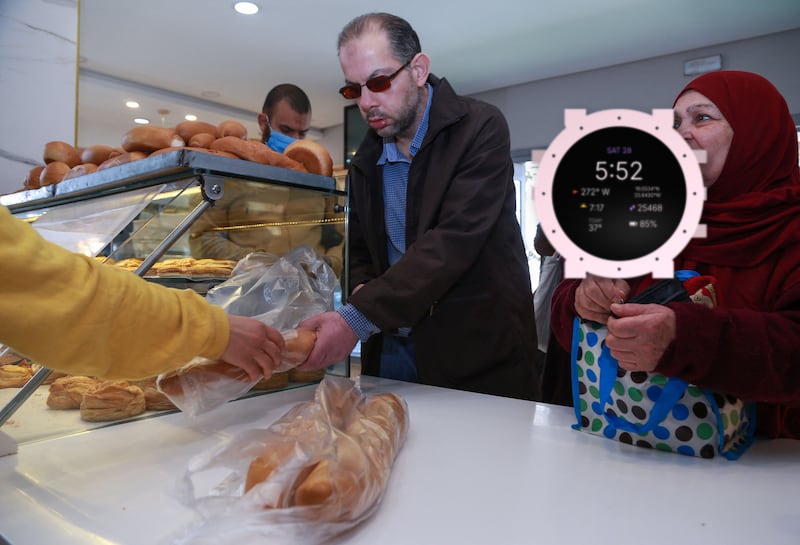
5h52
